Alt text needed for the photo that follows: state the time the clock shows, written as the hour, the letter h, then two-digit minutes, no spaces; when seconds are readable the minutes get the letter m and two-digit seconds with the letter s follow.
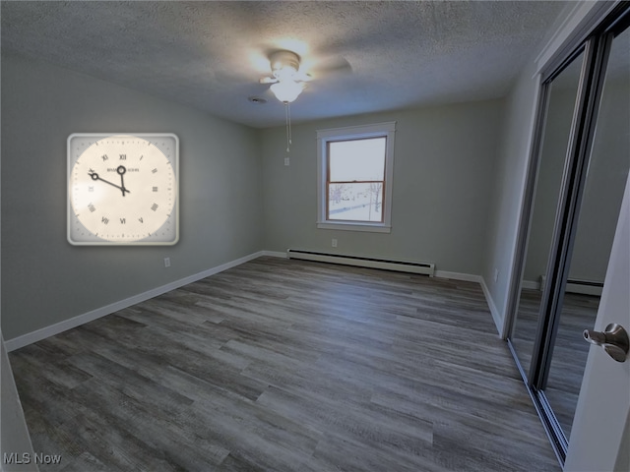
11h49
